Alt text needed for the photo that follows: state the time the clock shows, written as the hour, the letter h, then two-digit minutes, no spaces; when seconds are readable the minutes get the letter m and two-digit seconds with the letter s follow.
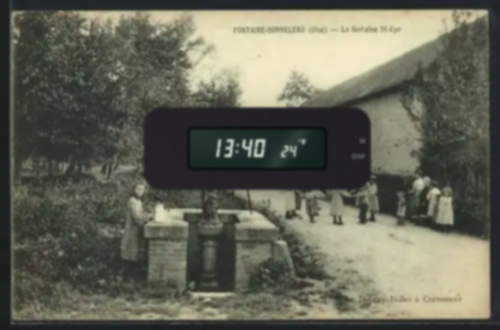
13h40
